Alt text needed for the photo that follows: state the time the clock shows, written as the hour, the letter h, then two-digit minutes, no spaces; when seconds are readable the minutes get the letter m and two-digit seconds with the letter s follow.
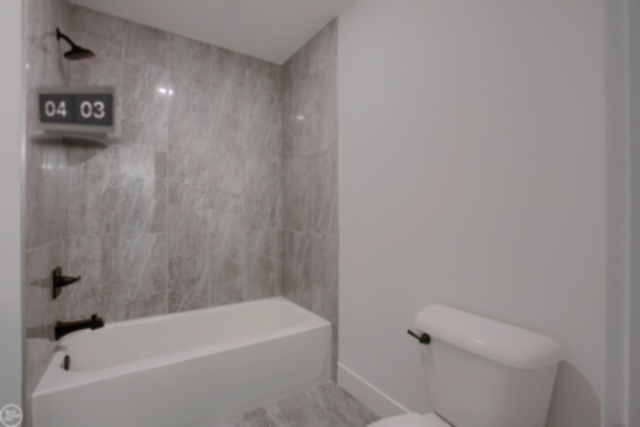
4h03
